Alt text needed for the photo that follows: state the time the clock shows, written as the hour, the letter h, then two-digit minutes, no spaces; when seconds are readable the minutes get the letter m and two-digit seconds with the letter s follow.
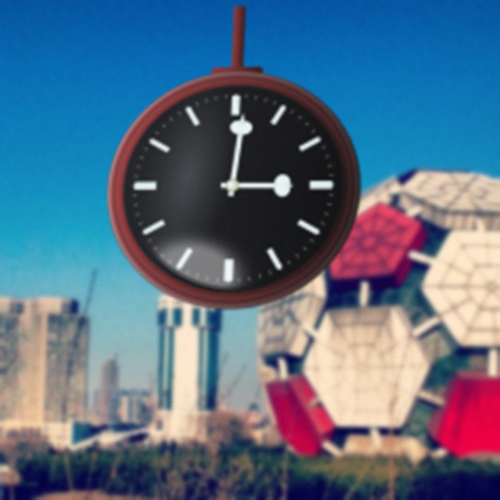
3h01
